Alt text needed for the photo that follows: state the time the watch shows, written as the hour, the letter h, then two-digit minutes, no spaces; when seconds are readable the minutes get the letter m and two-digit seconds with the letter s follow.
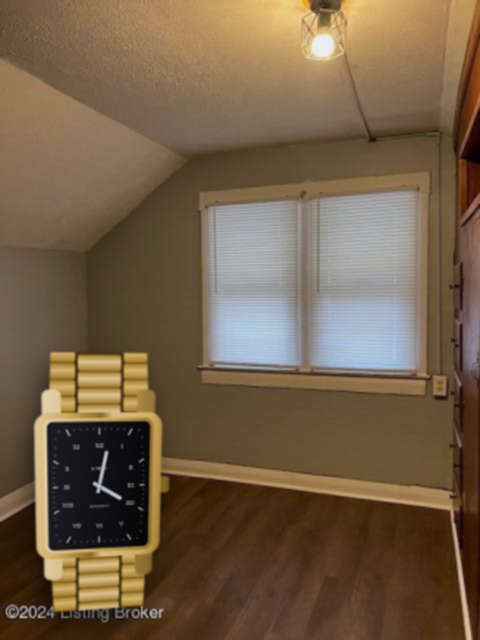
4h02
